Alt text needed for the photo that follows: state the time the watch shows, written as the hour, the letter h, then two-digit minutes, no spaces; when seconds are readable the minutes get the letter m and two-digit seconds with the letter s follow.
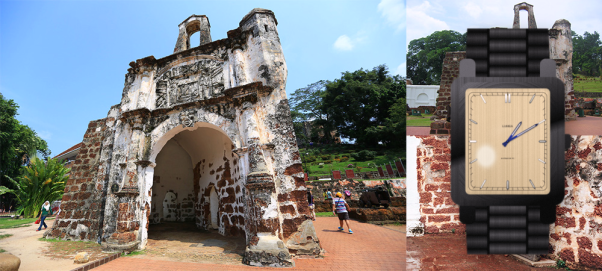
1h10
